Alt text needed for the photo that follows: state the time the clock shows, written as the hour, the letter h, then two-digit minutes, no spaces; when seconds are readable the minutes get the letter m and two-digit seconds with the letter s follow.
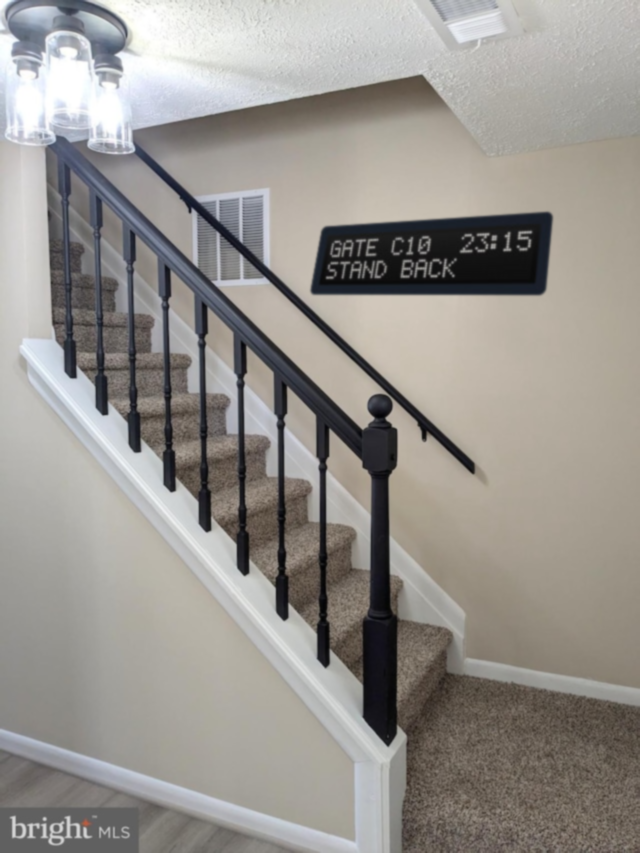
23h15
